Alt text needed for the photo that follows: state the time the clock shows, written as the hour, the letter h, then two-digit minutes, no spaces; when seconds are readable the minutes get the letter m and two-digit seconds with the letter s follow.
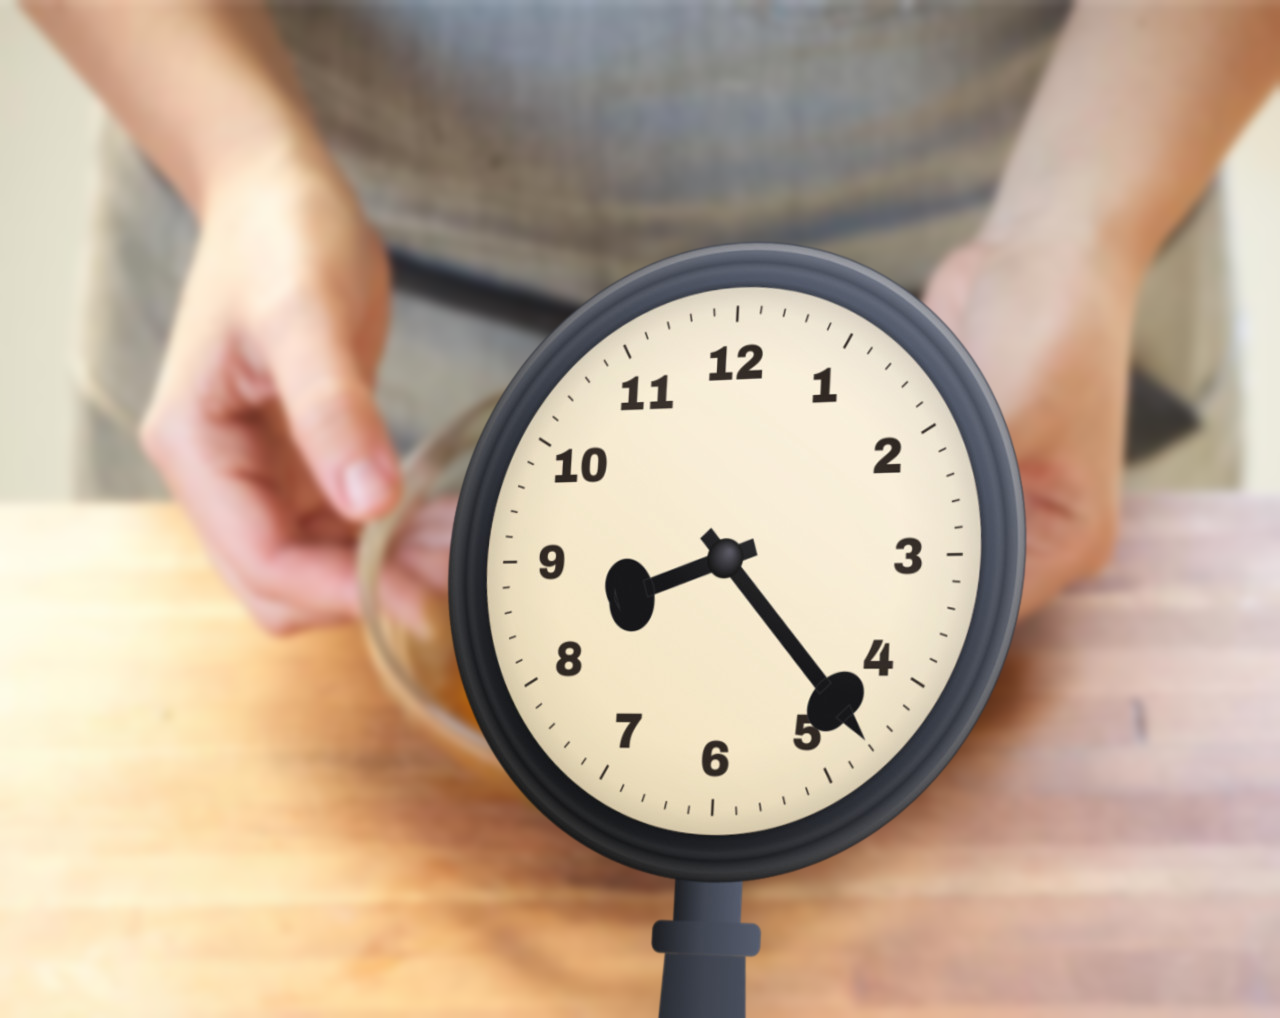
8h23
